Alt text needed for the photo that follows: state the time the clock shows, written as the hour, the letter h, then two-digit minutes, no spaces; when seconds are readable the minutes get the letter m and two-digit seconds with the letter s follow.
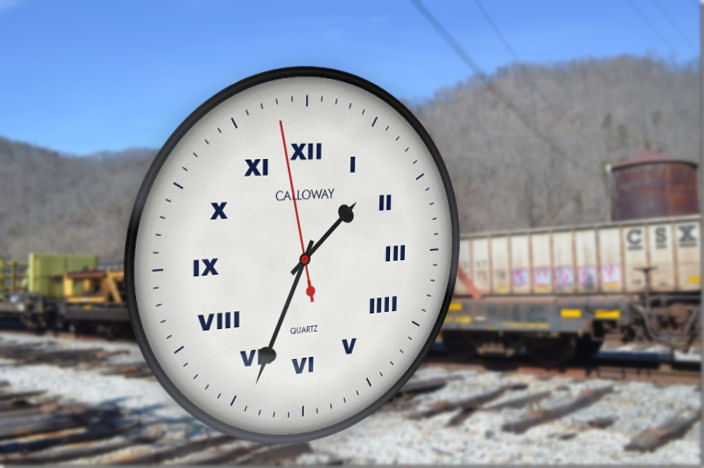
1h33m58s
